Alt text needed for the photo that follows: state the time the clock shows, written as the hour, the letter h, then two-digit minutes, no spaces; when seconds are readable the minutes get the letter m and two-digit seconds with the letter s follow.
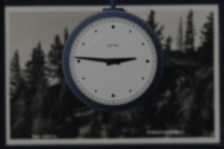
2h46
